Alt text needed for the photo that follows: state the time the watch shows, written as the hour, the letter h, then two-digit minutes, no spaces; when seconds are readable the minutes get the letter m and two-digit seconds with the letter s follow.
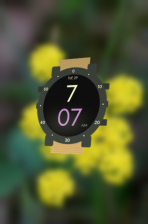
7h07
